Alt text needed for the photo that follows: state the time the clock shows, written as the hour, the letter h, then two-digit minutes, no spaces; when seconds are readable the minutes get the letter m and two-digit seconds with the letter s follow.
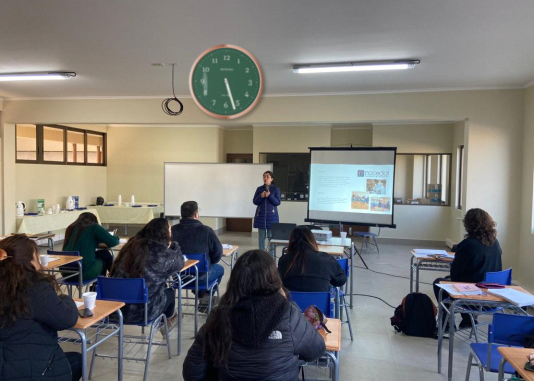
5h27
